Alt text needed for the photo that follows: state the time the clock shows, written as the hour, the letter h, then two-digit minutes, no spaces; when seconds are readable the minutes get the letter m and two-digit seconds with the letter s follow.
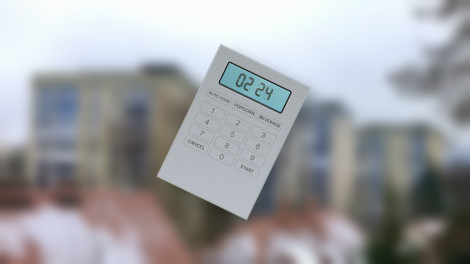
2h24
